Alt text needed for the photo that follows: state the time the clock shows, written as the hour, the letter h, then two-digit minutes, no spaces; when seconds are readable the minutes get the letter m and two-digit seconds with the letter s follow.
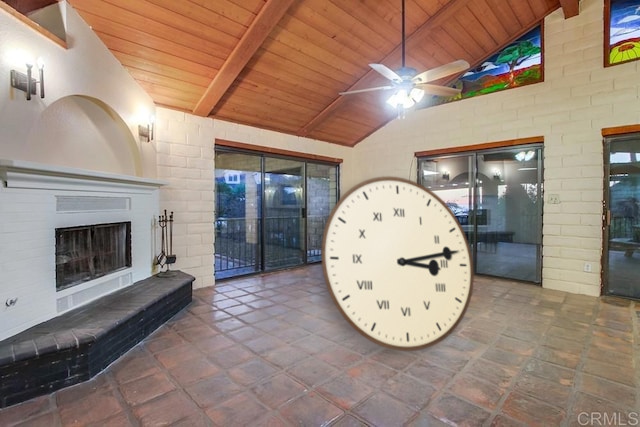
3h13
